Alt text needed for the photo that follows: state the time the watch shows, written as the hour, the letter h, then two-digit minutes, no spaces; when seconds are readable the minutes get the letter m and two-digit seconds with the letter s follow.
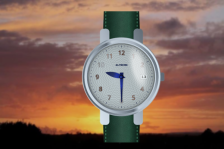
9h30
